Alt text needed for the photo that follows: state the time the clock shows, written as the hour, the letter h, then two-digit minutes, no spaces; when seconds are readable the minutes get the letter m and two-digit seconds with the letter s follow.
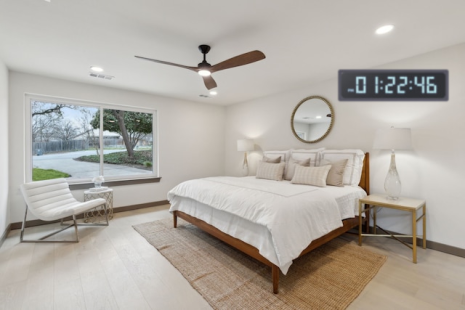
1h22m46s
